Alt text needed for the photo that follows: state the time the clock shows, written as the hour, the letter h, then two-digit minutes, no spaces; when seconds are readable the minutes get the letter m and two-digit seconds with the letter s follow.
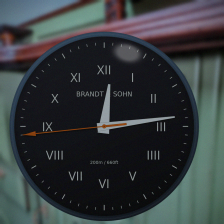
12h13m44s
